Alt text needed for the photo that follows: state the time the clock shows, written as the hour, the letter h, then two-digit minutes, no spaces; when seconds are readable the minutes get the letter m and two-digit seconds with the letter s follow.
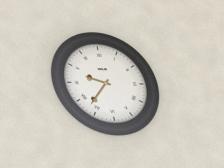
9h37
